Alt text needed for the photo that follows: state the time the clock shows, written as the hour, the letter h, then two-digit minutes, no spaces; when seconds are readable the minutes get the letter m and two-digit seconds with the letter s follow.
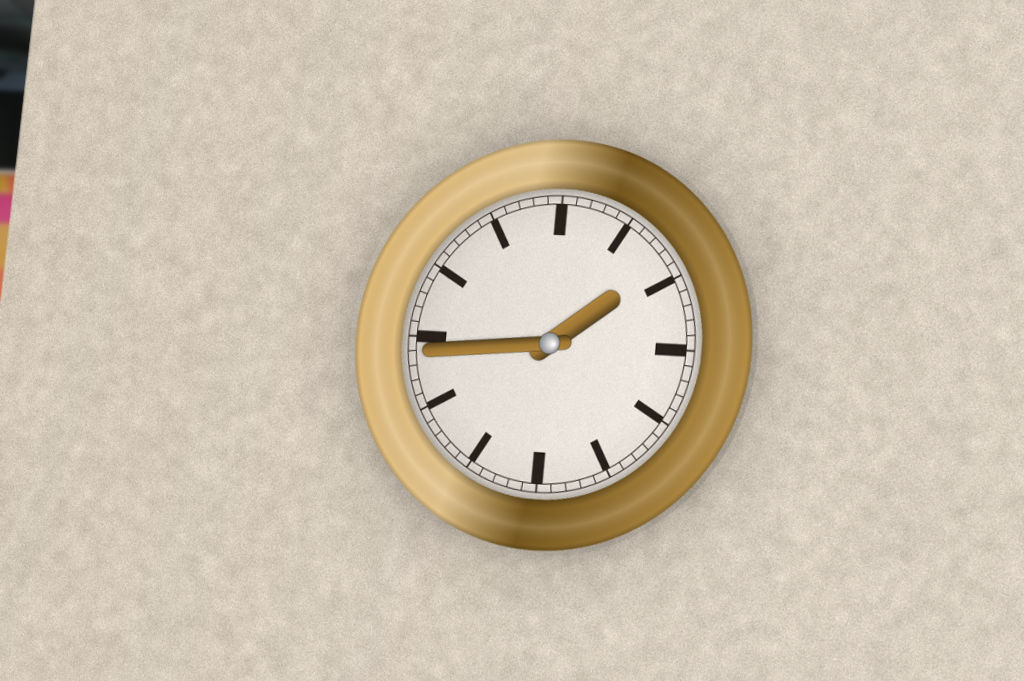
1h44
